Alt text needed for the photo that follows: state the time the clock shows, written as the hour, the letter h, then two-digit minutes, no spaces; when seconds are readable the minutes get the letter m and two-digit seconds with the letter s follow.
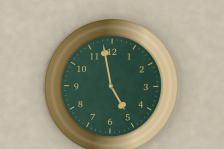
4h58
